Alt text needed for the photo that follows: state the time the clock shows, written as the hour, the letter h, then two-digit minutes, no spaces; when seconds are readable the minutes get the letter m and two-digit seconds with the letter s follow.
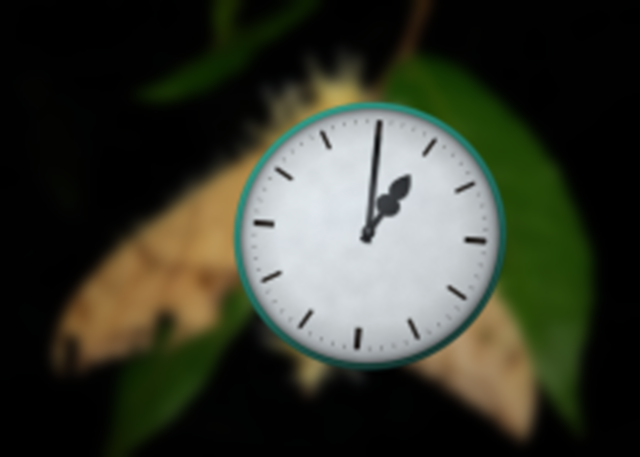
1h00
